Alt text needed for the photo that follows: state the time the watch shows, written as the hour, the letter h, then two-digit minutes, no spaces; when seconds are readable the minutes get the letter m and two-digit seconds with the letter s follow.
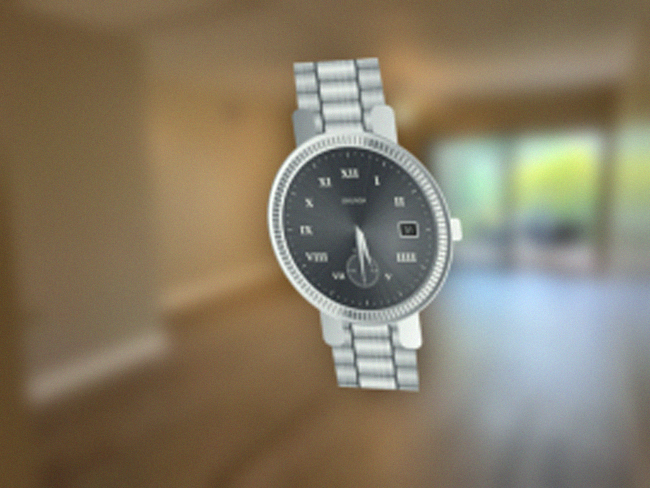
5h30
